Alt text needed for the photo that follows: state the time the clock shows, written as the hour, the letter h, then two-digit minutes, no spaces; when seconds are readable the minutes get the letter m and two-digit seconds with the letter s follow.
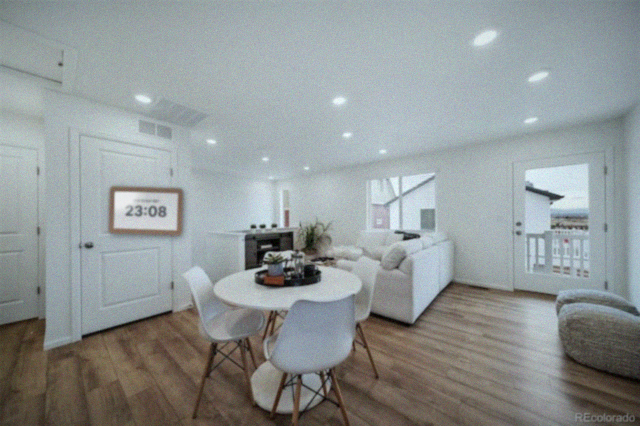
23h08
